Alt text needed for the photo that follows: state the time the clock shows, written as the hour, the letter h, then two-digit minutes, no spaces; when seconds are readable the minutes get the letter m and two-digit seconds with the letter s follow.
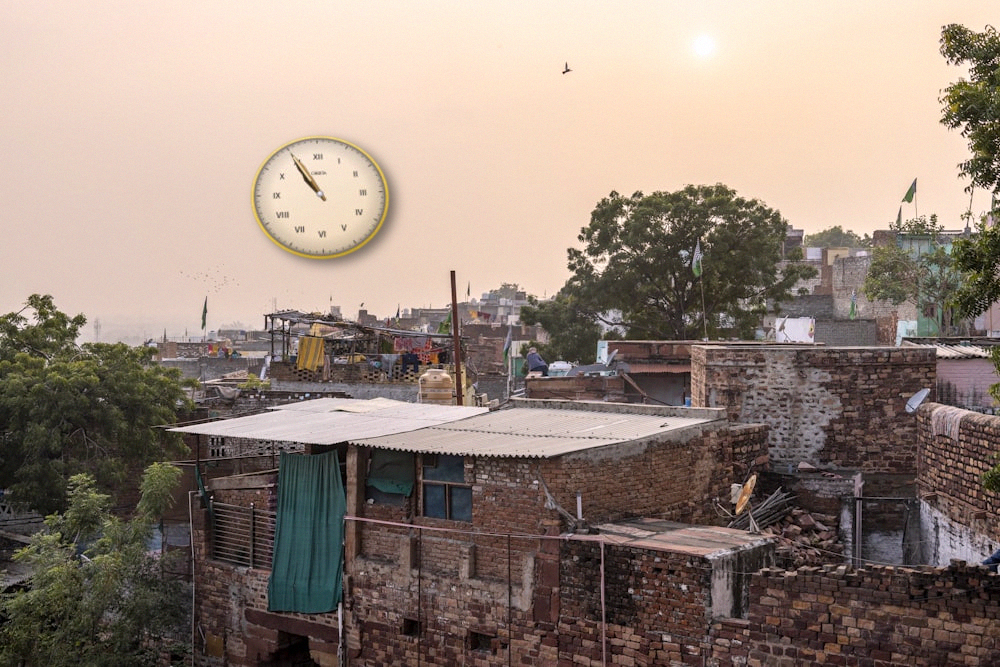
10h55
